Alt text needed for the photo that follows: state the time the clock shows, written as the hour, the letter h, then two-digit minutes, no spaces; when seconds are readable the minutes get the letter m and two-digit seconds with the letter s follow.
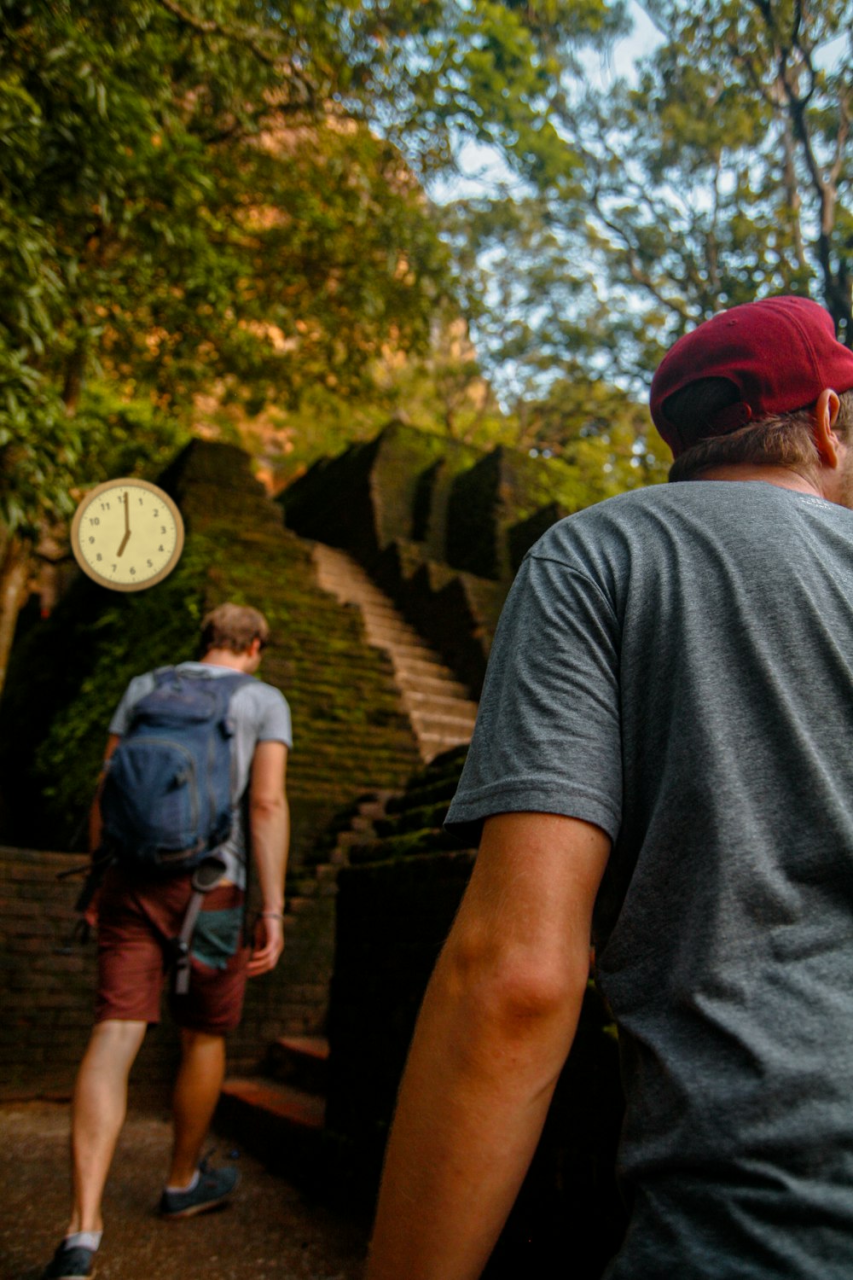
7h01
